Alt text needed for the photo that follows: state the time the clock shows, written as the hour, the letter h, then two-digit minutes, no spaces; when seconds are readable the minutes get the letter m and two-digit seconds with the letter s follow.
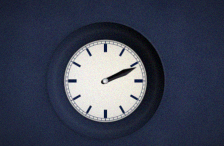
2h11
